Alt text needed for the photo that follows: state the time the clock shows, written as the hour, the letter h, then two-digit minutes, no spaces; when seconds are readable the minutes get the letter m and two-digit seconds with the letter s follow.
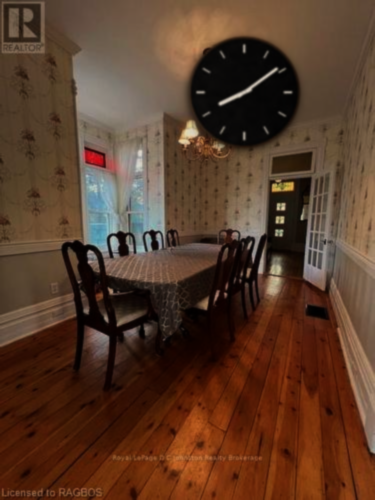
8h09
